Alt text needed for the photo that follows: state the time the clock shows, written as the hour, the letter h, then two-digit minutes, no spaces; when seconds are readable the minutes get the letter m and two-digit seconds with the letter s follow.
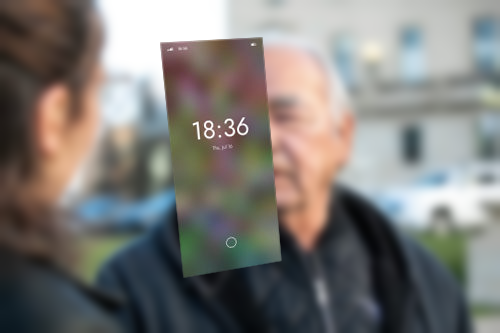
18h36
